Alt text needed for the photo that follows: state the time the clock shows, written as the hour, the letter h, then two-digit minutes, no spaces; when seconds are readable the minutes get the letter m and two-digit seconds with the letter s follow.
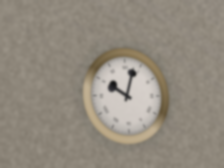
10h03
